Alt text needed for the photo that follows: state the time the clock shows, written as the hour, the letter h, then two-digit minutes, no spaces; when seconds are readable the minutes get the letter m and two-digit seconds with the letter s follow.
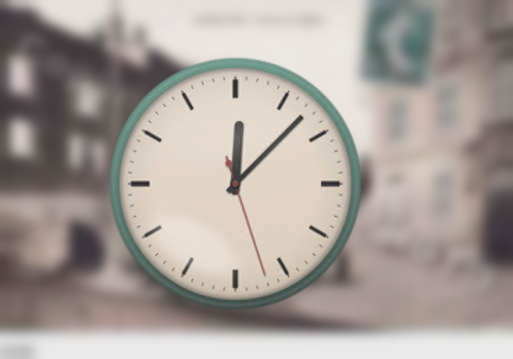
12h07m27s
